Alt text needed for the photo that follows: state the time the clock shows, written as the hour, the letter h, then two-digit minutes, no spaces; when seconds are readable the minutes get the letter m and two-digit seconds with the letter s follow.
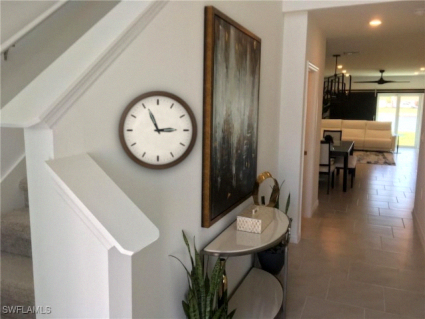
2h56
